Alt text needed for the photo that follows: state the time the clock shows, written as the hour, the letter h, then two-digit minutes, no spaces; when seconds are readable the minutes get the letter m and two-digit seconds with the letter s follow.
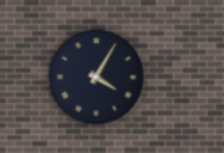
4h05
